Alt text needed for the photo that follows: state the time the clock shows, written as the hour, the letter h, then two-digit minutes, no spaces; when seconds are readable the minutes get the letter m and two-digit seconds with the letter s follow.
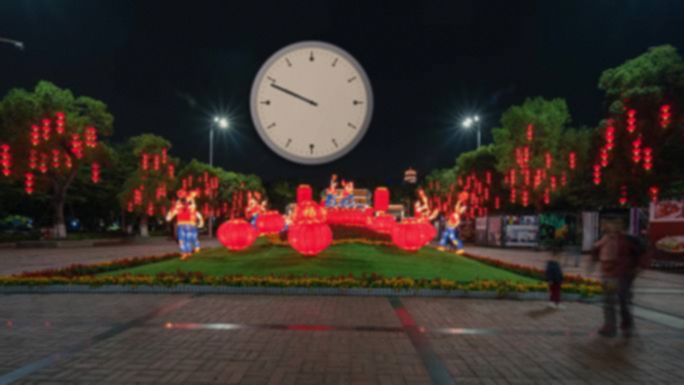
9h49
